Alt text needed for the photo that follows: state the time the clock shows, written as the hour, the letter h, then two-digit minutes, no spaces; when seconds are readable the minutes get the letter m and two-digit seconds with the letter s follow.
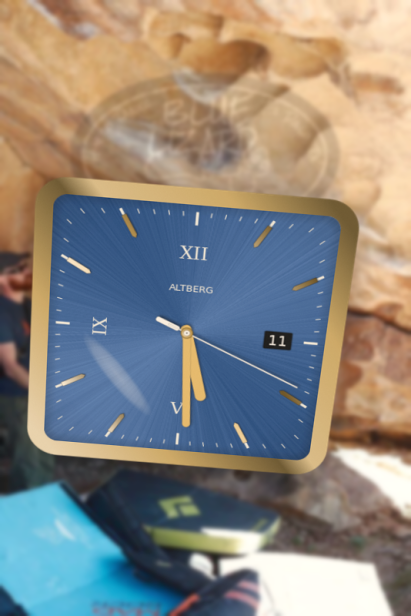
5h29m19s
